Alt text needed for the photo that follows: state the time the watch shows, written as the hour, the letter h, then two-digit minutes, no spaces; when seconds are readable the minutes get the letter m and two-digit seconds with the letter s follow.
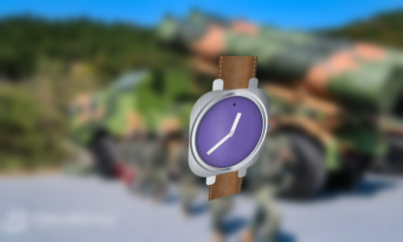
12h39
